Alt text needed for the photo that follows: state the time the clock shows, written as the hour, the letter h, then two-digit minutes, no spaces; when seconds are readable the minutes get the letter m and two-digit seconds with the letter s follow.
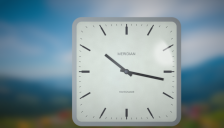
10h17
